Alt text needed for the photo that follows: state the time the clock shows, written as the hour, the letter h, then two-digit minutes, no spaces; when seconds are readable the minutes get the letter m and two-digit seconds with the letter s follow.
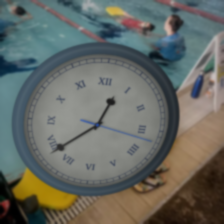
12h38m17s
